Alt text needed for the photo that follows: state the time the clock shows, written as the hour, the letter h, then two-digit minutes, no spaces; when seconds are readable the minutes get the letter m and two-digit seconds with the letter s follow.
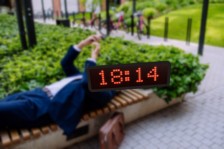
18h14
